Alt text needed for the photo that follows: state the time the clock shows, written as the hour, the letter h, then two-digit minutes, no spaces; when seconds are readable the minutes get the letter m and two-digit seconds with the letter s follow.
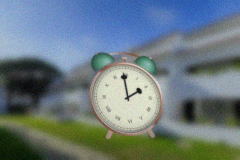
1h59
